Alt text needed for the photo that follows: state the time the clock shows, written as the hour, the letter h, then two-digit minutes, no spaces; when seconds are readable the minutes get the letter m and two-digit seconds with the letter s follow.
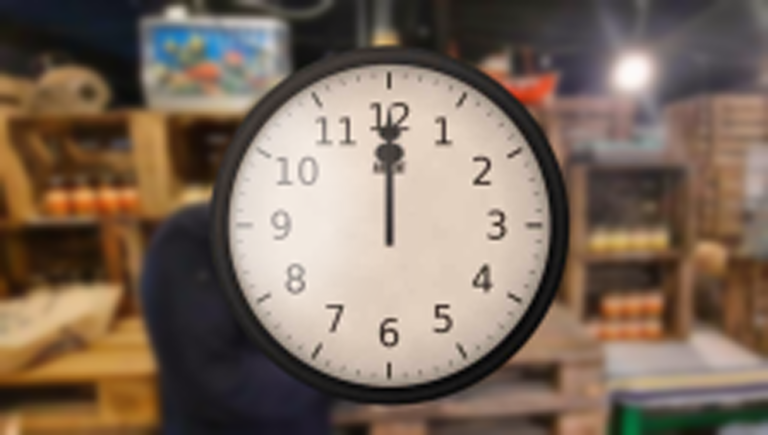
12h00
